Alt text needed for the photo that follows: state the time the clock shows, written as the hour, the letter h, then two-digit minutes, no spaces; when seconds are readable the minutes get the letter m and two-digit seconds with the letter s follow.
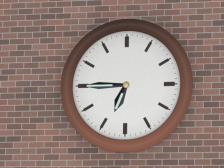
6h45
